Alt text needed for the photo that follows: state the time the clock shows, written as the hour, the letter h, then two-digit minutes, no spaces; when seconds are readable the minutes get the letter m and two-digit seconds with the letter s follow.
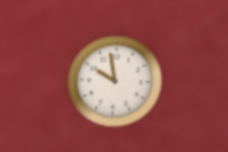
9h58
